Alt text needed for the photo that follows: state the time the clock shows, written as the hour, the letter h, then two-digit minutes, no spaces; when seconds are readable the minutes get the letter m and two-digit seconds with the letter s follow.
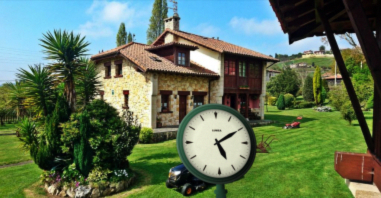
5h10
